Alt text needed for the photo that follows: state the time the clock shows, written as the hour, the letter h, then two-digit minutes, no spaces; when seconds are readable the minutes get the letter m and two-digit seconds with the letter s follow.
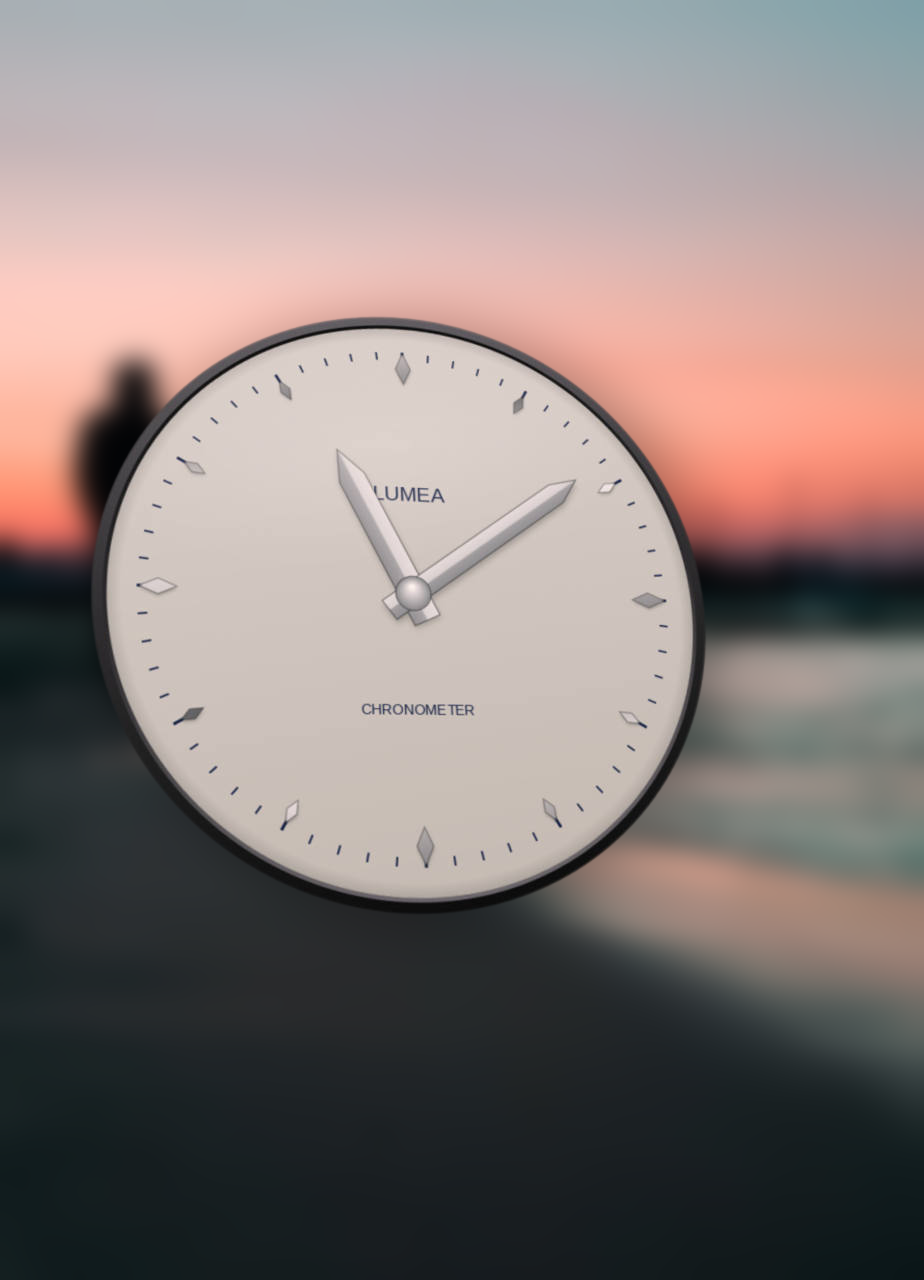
11h09
